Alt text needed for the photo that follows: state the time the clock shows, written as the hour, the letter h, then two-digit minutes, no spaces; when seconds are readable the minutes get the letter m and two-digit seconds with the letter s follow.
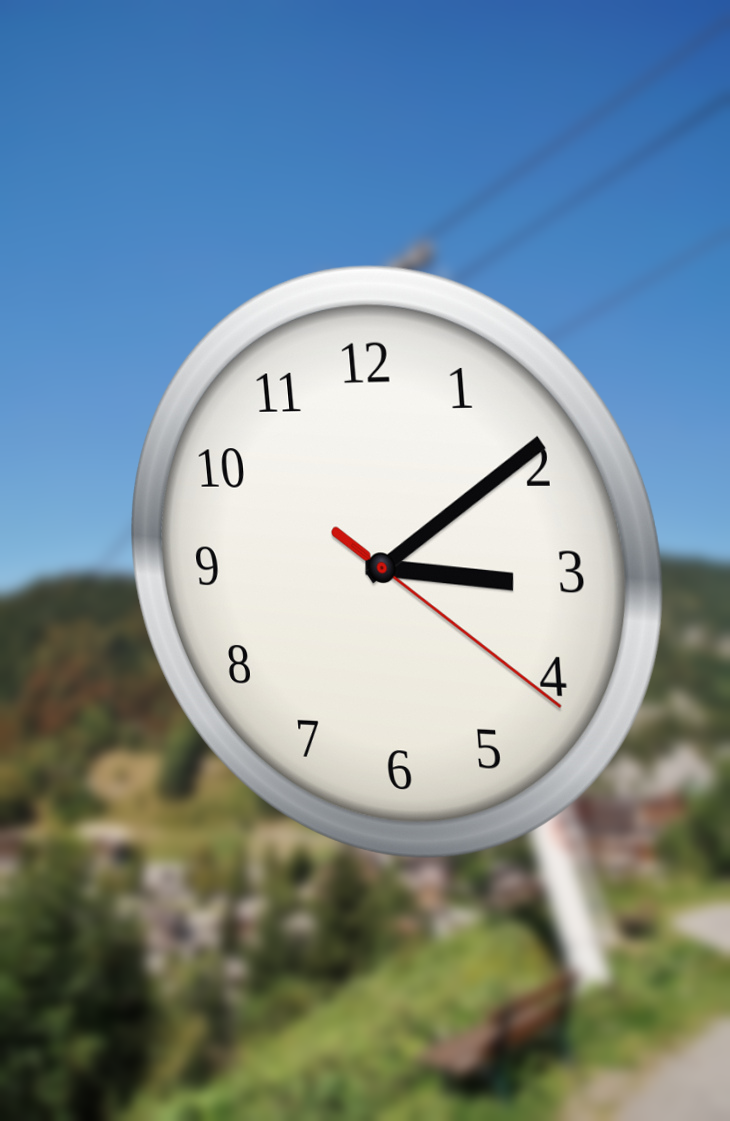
3h09m21s
